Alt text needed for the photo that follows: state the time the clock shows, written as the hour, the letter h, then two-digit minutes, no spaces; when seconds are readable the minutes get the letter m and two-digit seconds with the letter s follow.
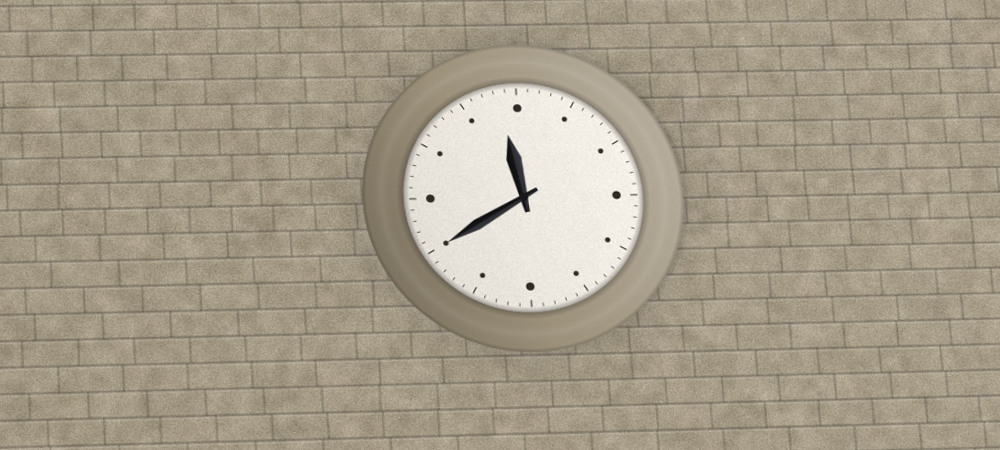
11h40
